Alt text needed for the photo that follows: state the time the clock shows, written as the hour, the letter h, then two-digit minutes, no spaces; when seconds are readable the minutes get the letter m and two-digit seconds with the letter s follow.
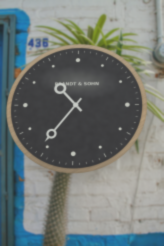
10h36
